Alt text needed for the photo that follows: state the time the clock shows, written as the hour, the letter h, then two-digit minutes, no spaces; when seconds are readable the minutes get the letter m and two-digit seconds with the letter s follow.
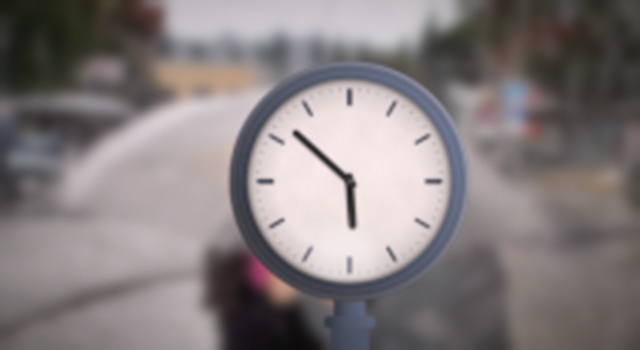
5h52
